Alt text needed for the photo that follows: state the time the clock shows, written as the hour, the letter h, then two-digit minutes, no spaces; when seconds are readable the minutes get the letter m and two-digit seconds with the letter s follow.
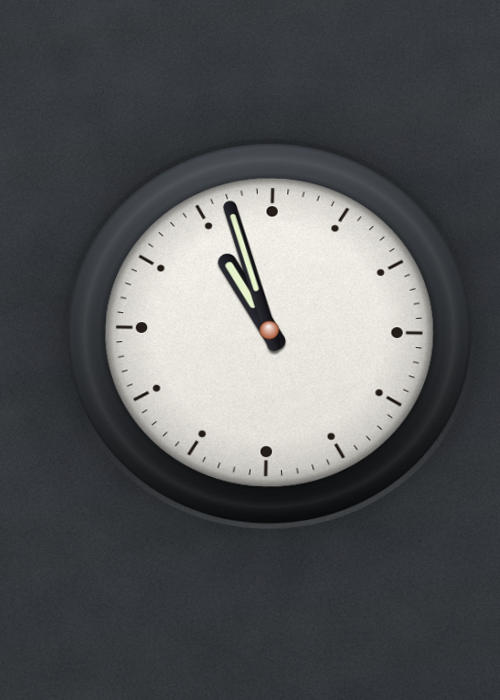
10h57
